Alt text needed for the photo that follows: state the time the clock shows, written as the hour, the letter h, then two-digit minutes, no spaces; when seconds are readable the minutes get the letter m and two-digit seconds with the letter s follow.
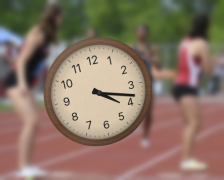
4h18
